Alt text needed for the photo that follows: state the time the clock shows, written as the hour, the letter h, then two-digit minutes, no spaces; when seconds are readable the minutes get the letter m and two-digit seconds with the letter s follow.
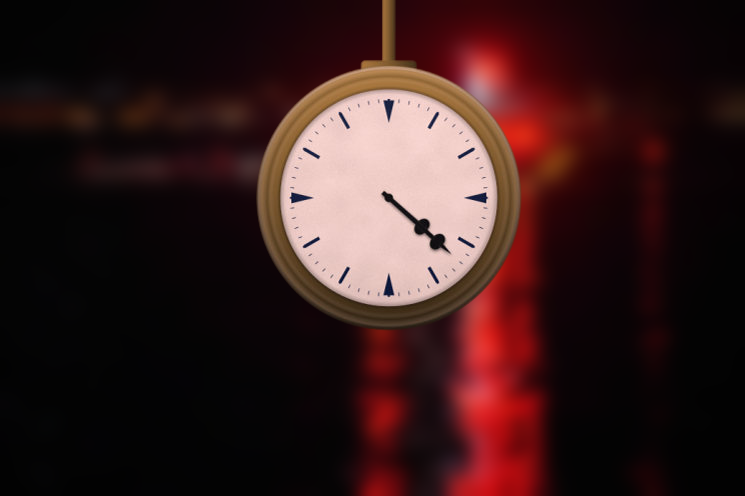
4h22
